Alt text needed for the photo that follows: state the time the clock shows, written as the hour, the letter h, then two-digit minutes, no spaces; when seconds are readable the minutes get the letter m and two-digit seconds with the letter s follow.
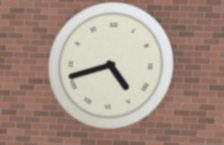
4h42
